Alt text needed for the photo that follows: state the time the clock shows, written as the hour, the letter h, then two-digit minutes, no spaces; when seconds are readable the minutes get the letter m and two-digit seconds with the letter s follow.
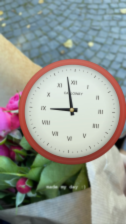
8h58
